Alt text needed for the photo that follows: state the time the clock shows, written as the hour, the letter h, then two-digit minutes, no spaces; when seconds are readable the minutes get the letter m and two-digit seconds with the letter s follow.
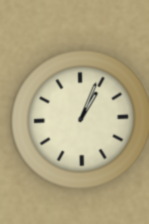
1h04
